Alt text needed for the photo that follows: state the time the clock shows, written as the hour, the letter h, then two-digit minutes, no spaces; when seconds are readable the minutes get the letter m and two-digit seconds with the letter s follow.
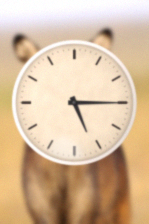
5h15
